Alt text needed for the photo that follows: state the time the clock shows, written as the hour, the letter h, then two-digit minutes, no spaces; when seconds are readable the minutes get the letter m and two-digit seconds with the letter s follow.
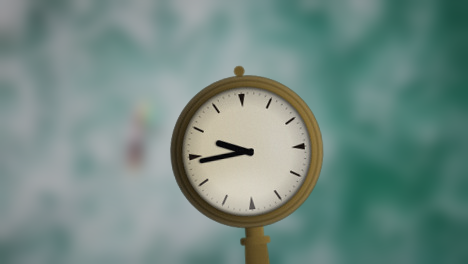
9h44
